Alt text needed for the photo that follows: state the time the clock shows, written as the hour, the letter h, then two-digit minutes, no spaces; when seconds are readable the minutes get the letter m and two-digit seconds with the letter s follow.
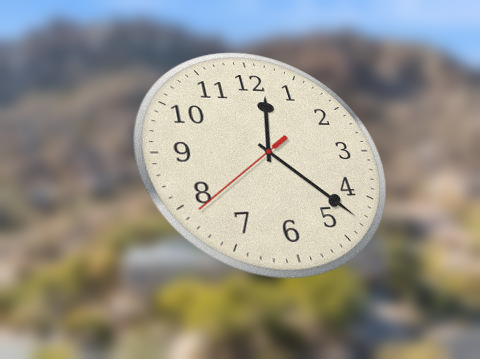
12h22m39s
